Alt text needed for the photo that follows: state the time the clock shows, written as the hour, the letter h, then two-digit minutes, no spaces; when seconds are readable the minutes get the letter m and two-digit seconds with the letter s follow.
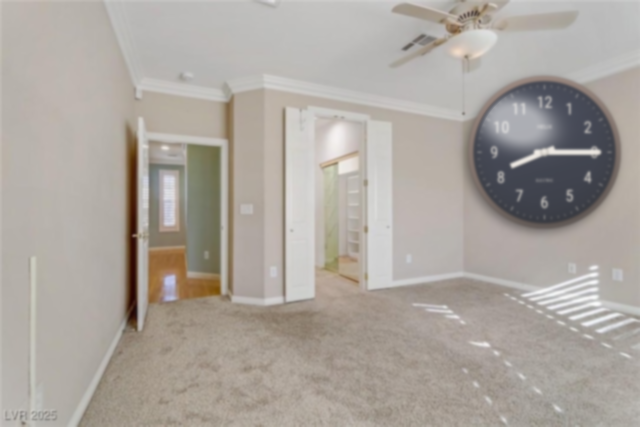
8h15
